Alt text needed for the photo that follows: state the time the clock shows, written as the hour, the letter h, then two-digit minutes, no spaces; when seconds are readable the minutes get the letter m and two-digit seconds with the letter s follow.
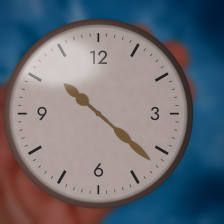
10h22
